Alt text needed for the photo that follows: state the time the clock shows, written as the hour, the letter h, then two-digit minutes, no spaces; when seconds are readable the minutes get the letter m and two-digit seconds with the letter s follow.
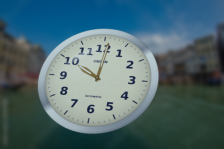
10h01
